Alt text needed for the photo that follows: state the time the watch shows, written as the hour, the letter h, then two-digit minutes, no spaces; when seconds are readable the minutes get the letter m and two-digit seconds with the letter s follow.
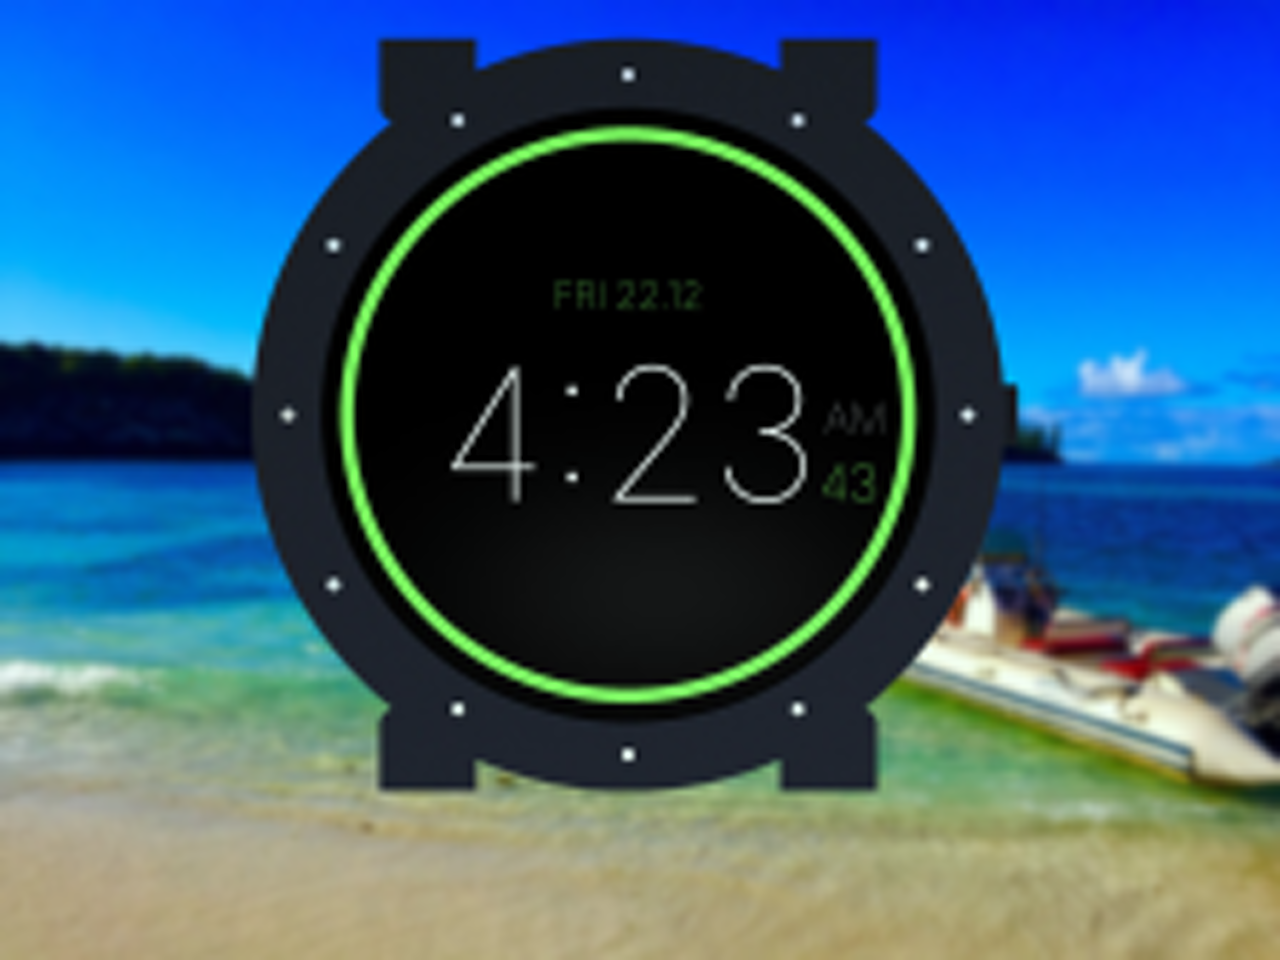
4h23m43s
